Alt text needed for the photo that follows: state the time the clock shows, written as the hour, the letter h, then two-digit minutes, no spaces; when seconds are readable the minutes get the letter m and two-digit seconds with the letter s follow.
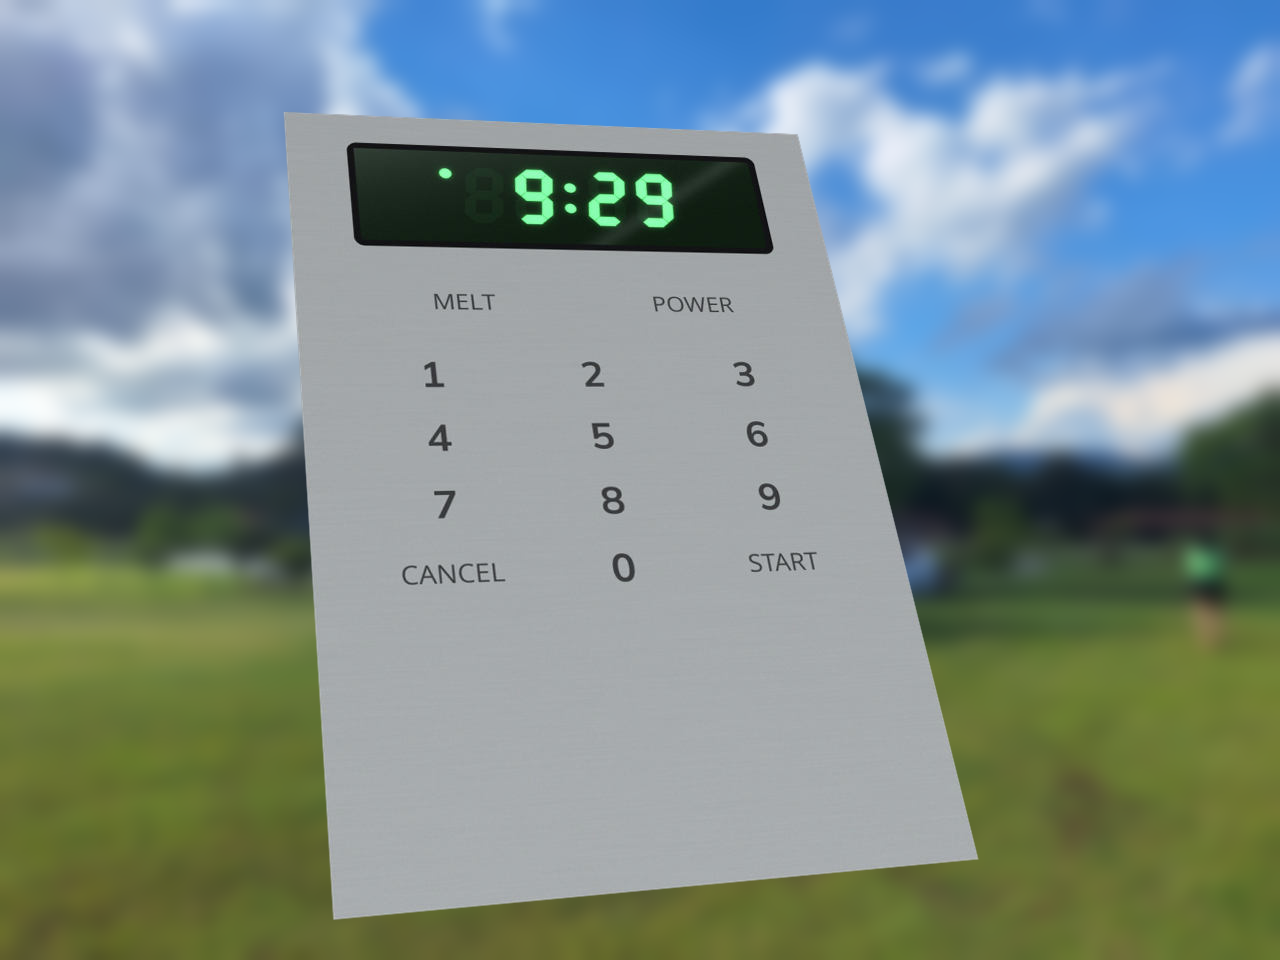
9h29
